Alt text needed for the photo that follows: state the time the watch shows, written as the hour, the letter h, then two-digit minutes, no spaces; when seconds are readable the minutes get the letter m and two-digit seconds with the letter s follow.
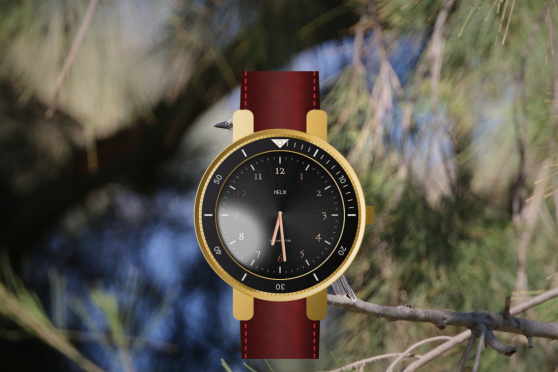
6h29
